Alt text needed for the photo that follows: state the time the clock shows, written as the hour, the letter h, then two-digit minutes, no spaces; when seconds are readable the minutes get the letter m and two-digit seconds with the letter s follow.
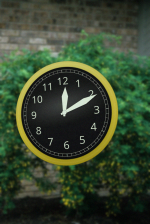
12h11
